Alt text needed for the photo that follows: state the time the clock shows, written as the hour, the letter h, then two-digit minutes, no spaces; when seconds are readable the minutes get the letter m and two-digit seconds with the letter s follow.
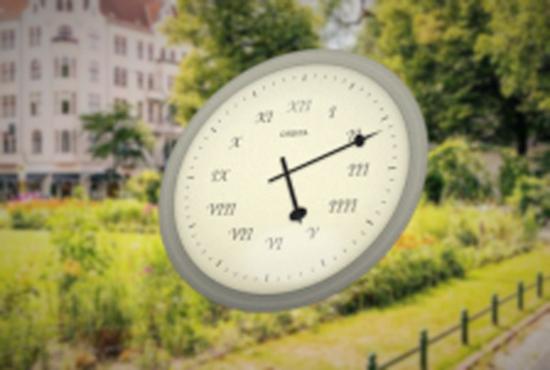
5h11
